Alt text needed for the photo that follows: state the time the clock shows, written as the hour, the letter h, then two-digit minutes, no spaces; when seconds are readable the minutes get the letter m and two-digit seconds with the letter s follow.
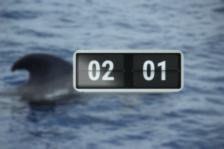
2h01
